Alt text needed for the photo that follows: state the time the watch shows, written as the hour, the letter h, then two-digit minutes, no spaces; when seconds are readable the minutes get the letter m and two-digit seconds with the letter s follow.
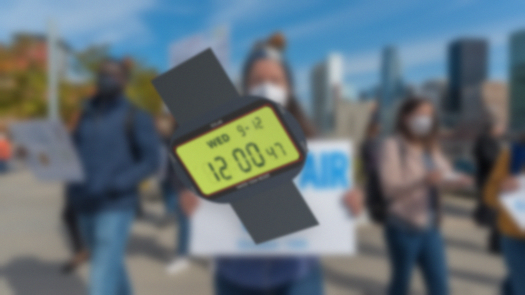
12h00m47s
